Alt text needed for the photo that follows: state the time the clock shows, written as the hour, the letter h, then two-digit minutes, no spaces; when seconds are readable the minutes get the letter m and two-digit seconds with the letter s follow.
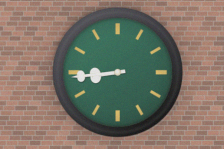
8h44
